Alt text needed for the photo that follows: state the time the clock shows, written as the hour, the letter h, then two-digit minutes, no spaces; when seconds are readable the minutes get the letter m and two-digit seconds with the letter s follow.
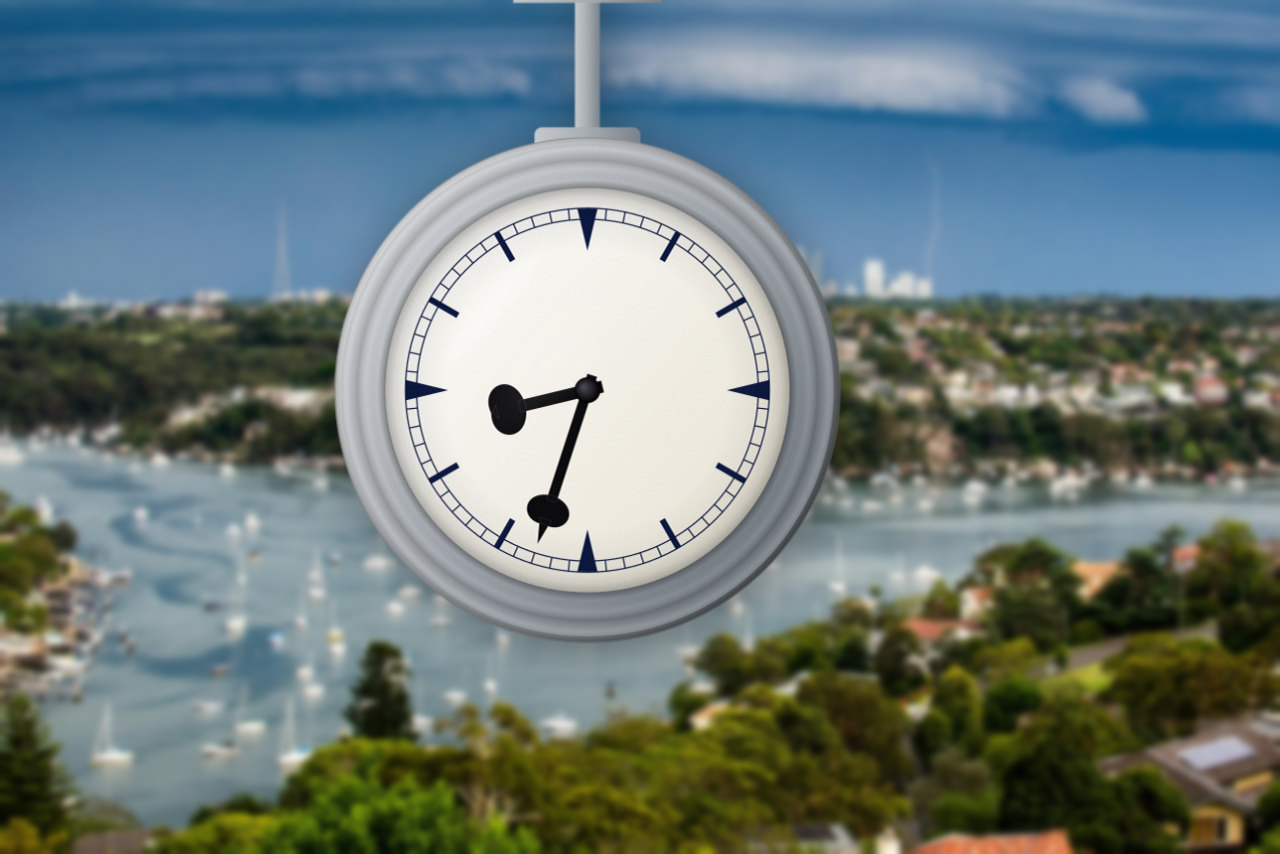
8h33
